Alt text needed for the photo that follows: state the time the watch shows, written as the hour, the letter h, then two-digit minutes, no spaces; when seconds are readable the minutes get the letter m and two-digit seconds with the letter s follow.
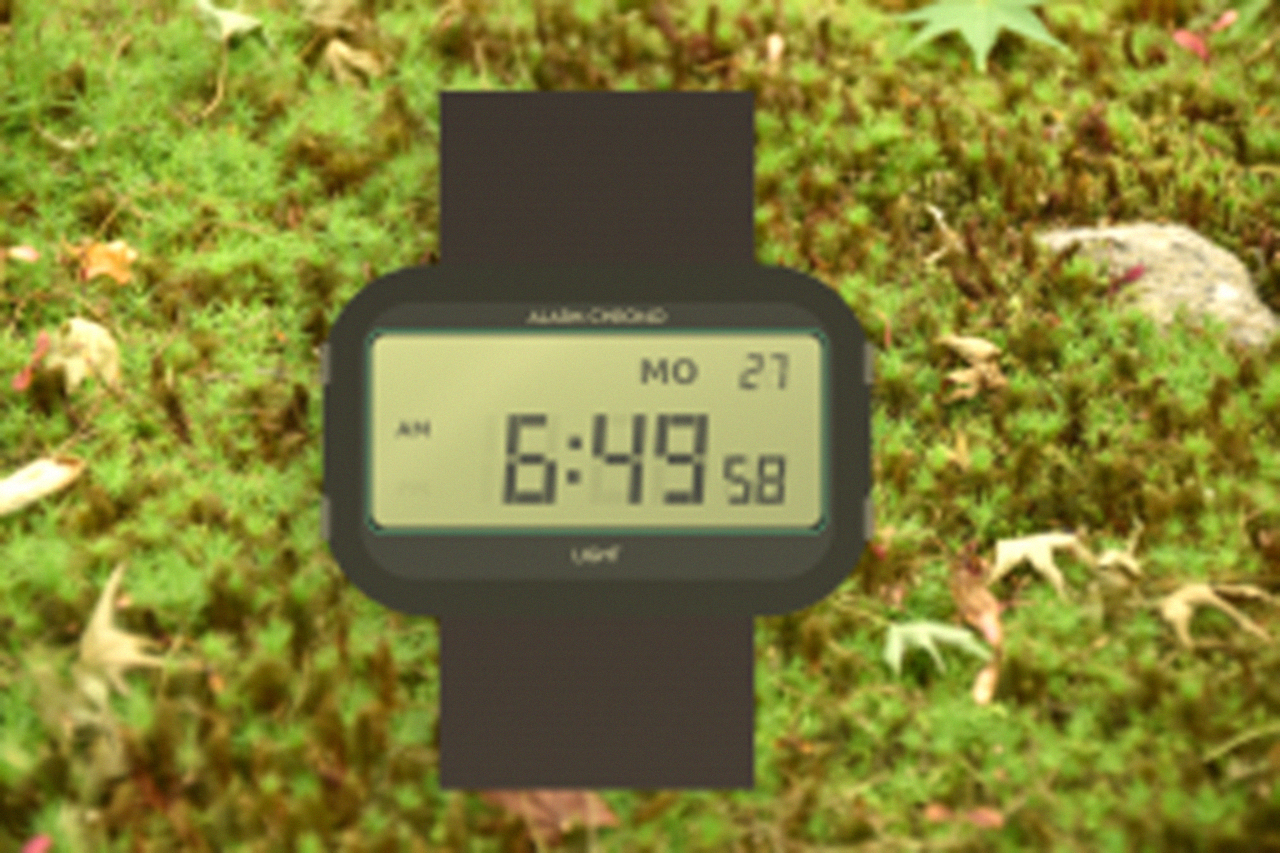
6h49m58s
